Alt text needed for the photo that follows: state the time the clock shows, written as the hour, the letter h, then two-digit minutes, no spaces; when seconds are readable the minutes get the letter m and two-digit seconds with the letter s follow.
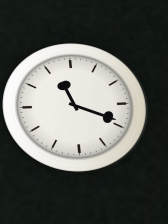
11h19
